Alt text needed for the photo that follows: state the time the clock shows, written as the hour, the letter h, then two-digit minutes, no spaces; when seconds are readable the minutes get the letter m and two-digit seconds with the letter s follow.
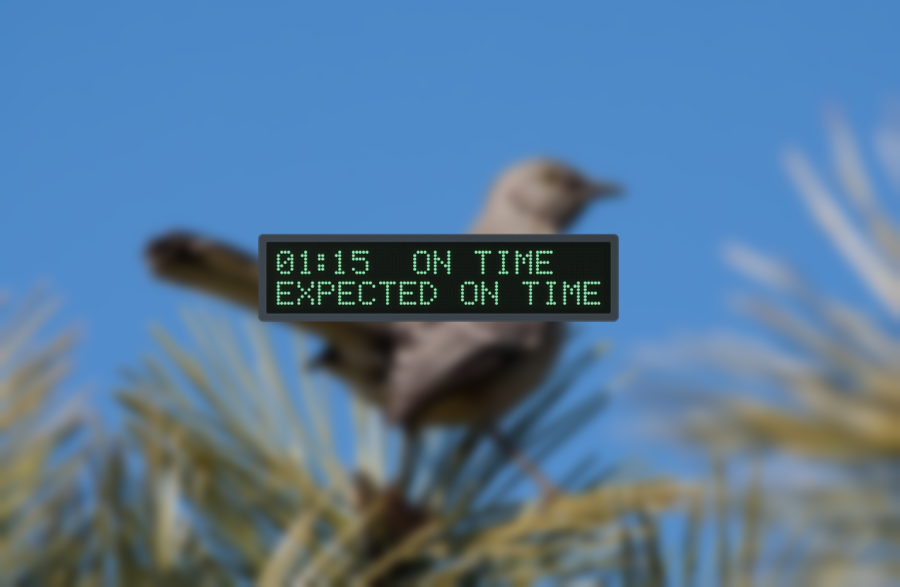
1h15
